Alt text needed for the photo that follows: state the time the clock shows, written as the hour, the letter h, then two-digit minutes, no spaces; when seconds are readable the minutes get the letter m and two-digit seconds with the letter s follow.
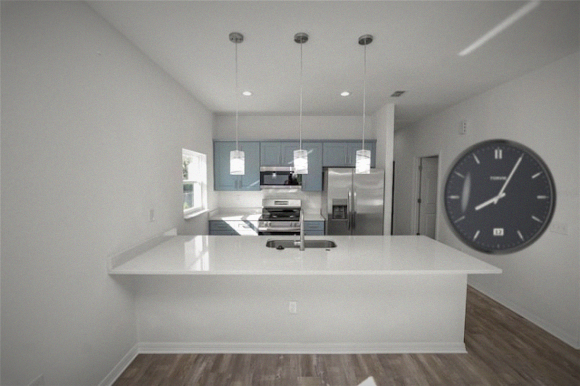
8h05
